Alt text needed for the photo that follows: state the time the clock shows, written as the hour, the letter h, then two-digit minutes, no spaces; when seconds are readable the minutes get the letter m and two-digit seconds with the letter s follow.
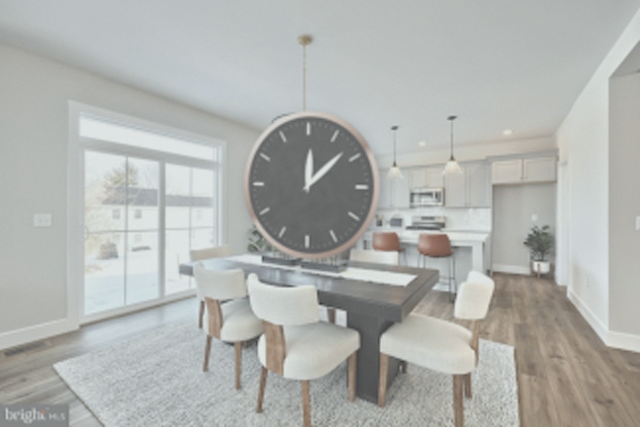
12h08
